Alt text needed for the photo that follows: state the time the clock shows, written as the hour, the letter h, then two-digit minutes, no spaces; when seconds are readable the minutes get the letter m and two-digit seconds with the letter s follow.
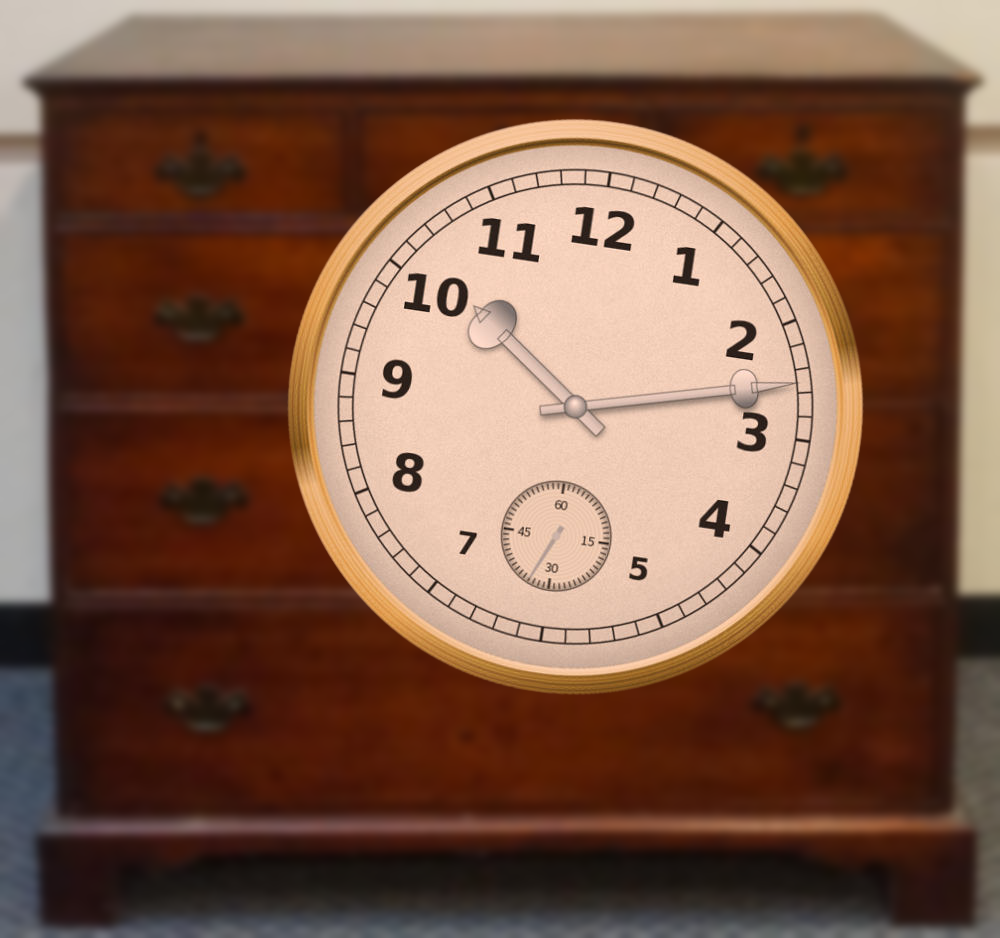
10h12m34s
